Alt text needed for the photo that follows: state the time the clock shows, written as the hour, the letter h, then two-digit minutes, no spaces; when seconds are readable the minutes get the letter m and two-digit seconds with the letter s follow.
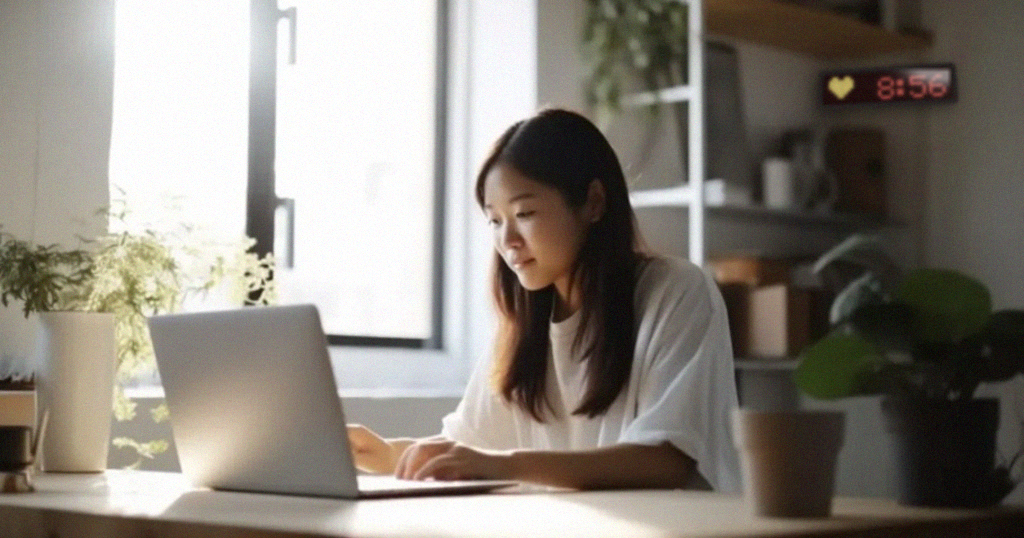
8h56
